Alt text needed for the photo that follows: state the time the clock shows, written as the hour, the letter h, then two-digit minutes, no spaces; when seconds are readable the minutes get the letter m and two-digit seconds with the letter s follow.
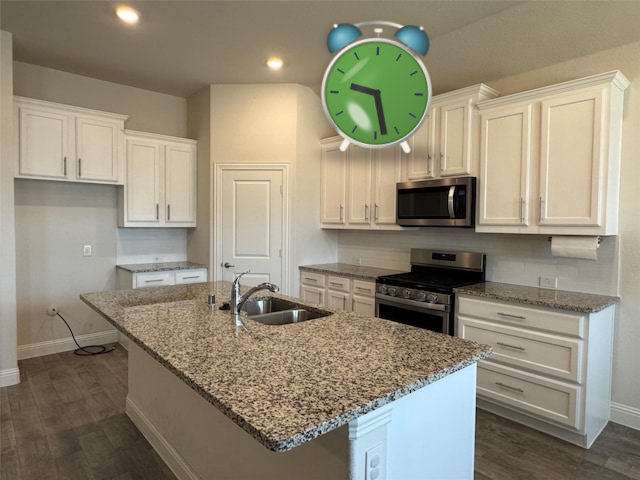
9h28
